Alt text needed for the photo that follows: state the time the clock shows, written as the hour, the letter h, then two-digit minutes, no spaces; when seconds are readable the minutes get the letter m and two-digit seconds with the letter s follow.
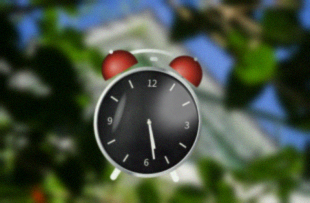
5h28
